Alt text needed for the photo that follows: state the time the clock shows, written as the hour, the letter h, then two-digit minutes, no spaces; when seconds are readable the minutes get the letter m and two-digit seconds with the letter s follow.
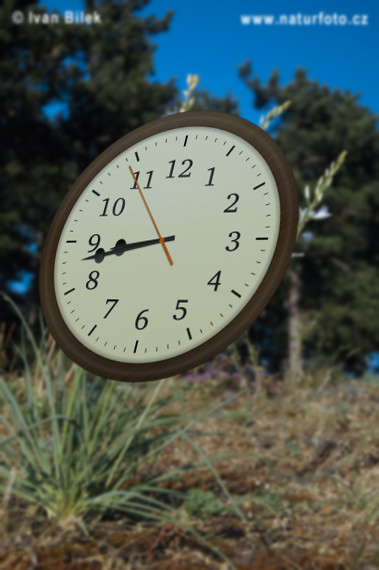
8h42m54s
